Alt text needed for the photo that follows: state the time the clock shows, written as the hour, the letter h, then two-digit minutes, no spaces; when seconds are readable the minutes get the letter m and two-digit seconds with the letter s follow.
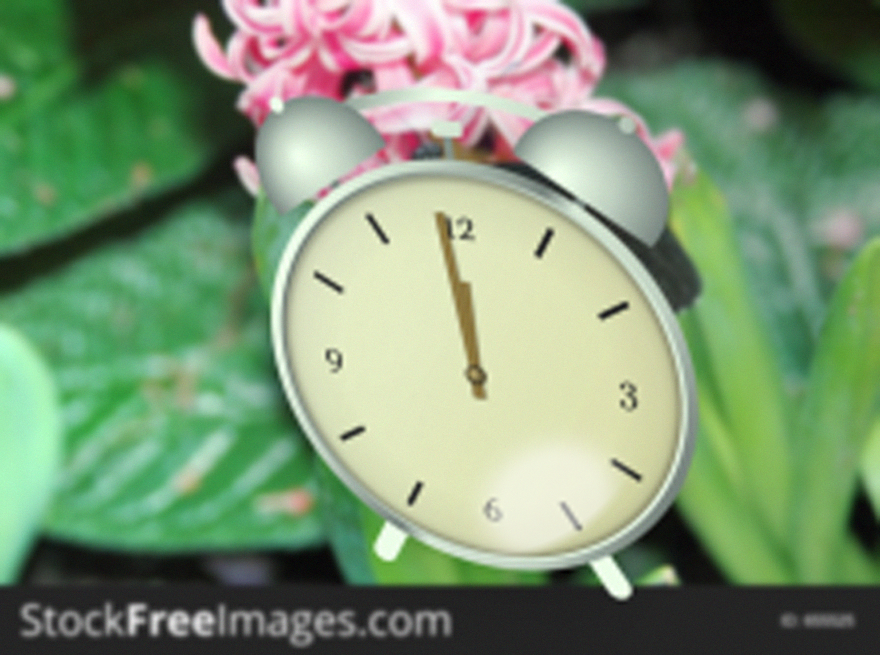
11h59
